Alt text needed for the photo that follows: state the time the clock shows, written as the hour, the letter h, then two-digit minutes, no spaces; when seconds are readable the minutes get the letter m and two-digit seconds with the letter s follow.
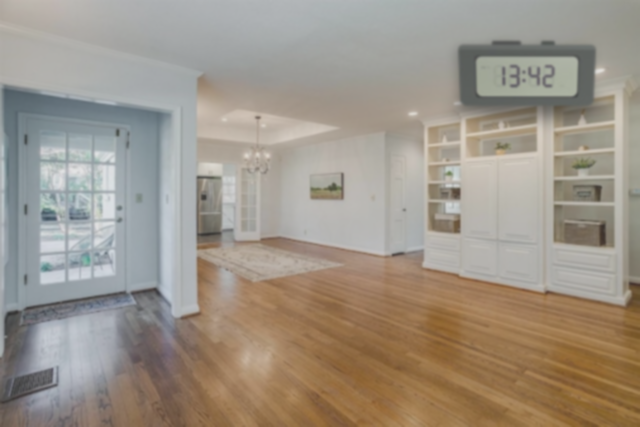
13h42
